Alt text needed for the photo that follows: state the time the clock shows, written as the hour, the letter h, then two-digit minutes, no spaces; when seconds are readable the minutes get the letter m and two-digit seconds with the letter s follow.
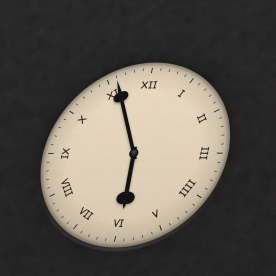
5h56
